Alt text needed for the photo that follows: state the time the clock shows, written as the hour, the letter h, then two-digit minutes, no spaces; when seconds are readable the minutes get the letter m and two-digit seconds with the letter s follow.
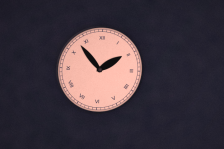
1h53
